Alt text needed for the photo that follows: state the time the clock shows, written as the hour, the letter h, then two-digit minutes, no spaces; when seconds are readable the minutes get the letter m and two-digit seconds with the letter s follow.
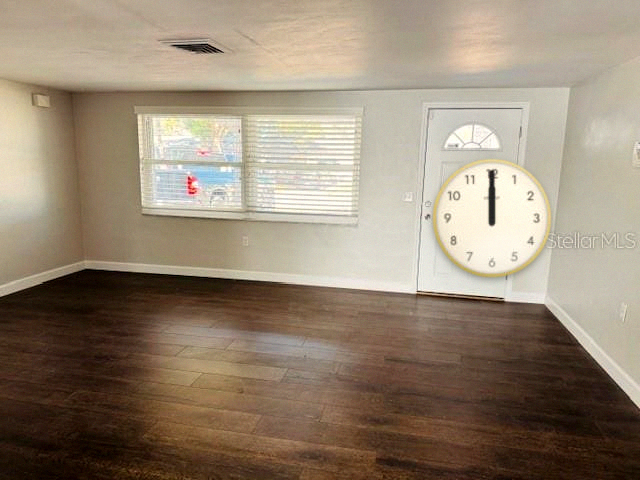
12h00
